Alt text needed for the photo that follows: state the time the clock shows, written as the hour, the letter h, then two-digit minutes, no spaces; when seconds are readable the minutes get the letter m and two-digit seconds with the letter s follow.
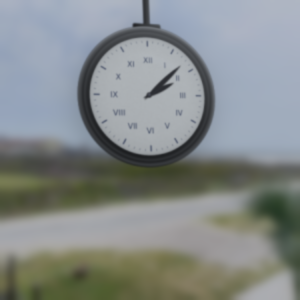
2h08
